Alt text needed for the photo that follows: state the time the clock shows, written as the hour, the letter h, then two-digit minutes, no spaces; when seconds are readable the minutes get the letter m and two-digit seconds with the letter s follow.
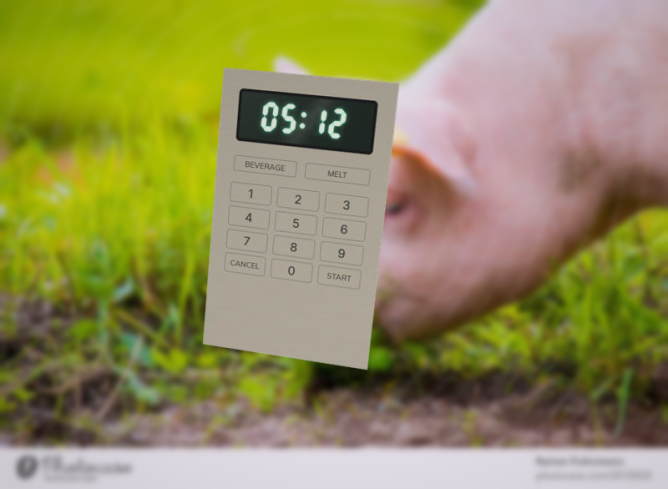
5h12
